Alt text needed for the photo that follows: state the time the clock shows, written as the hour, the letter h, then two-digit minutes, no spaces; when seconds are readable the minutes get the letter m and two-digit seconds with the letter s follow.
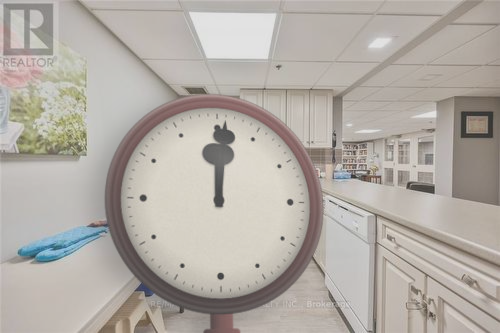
12h01
